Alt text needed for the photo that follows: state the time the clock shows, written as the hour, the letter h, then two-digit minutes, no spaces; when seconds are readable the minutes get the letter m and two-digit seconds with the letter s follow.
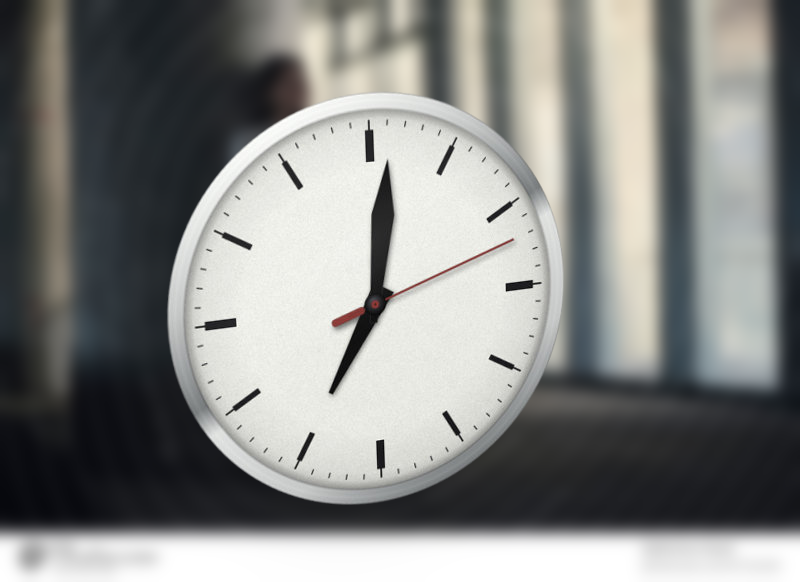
7h01m12s
